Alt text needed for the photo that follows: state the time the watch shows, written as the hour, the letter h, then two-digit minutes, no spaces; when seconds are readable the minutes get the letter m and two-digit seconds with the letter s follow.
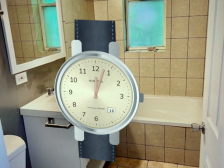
12h03
